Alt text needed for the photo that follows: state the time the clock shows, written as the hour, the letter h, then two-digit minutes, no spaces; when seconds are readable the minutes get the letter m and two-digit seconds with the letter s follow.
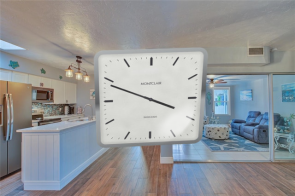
3h49
